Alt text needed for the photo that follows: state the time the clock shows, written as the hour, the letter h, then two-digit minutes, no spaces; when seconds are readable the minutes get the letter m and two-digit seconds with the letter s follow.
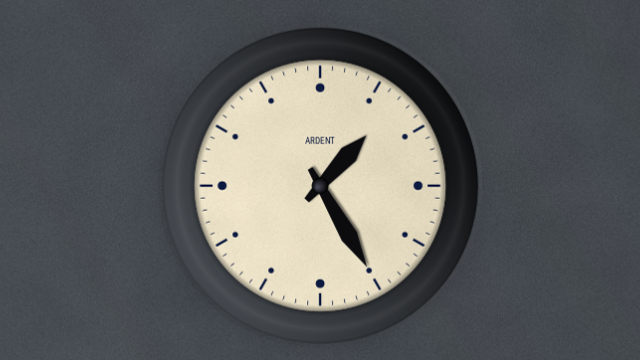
1h25
